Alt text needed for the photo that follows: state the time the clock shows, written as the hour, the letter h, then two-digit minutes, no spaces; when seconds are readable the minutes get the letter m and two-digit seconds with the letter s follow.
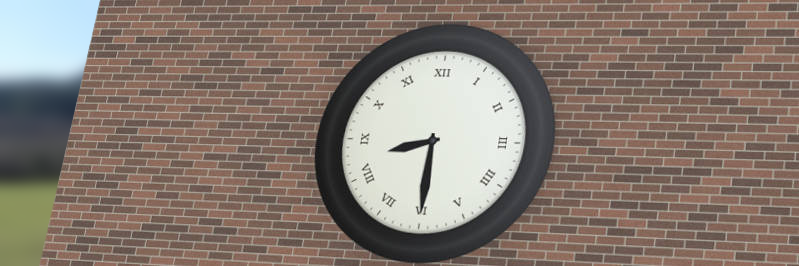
8h30
